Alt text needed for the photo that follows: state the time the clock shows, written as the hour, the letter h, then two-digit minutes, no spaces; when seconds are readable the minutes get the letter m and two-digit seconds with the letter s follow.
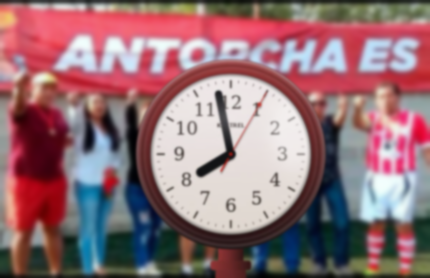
7h58m05s
